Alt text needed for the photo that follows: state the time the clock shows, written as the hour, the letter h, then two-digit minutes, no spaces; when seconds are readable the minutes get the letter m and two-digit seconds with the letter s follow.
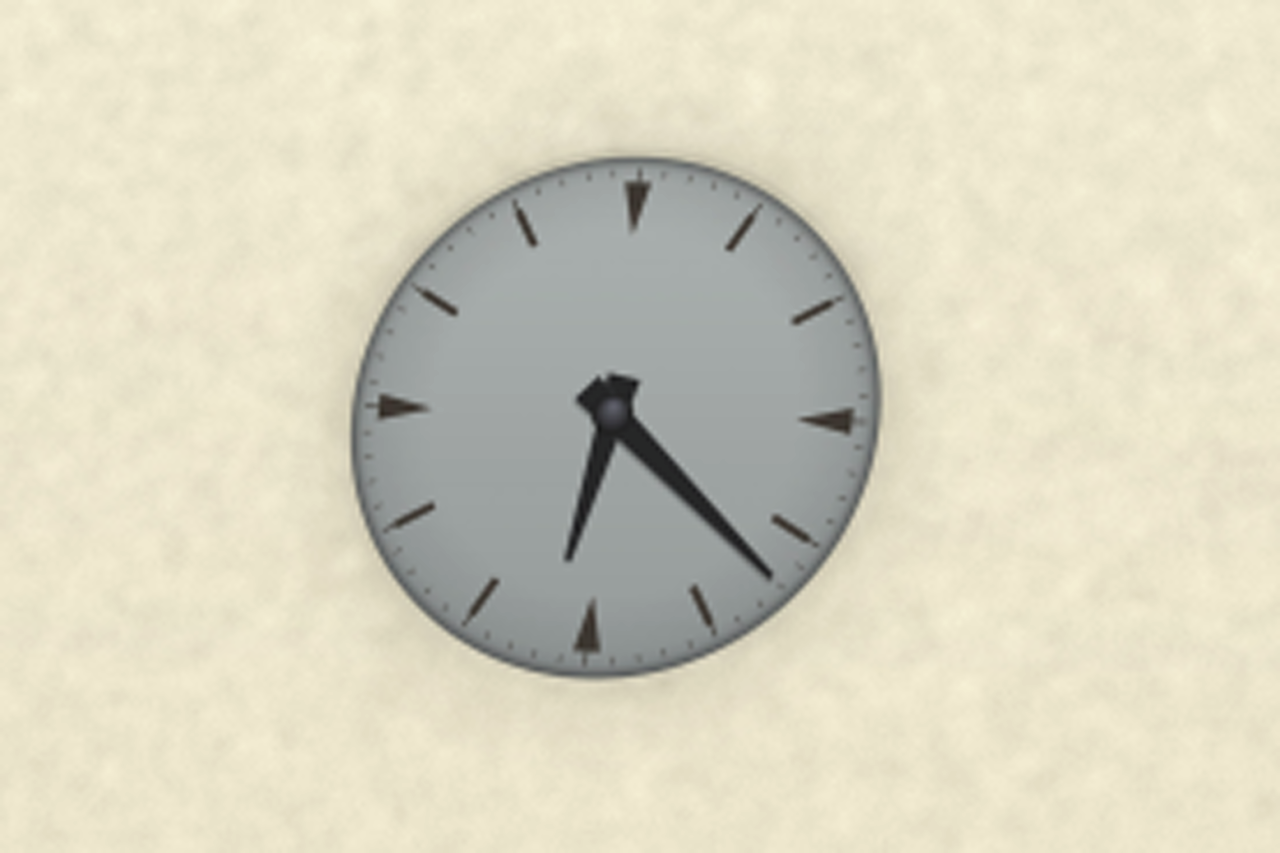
6h22
